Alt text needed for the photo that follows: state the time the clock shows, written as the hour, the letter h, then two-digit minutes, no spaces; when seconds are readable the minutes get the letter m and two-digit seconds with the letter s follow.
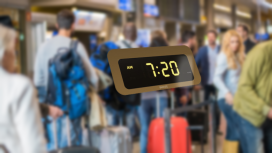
7h20
